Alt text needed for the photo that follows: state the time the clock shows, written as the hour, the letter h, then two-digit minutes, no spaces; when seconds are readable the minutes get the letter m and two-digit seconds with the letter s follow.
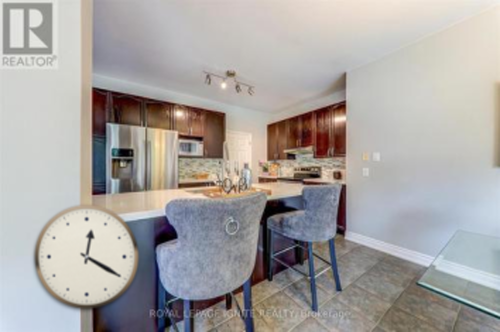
12h20
